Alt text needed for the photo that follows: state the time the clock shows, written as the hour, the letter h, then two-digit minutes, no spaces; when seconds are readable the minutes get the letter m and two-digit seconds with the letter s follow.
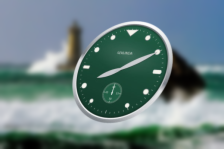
8h10
